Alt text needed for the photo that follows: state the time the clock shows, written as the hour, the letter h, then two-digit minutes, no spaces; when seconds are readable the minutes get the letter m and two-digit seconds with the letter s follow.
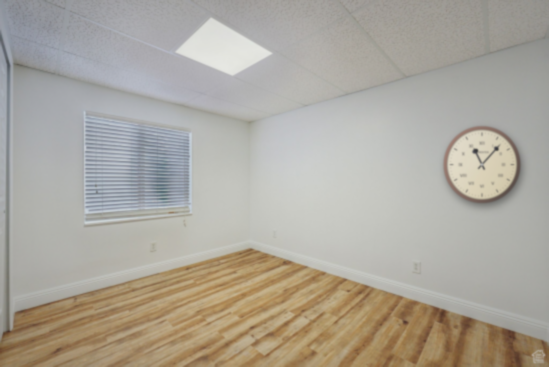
11h07
